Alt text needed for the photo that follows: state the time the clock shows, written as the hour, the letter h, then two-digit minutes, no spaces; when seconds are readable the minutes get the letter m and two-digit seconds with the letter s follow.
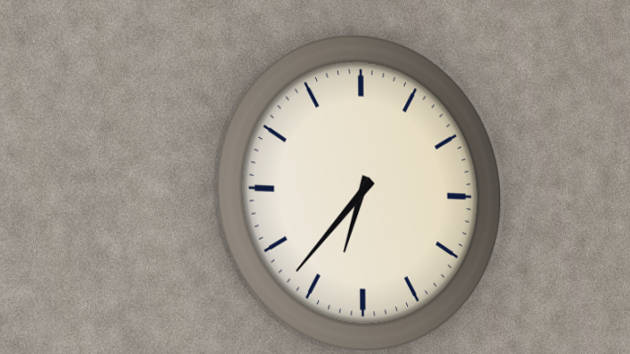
6h37
